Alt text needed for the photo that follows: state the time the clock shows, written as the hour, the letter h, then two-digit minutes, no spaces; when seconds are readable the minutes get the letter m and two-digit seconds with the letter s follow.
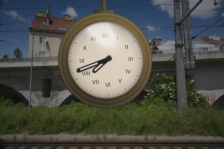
7h42
